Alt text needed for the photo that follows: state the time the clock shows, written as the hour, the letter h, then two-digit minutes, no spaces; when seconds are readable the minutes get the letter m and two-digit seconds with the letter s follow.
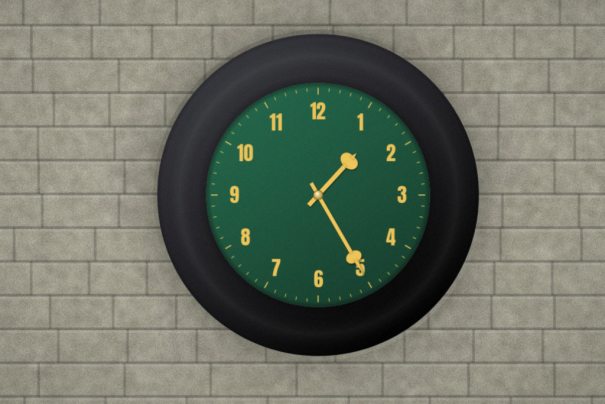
1h25
